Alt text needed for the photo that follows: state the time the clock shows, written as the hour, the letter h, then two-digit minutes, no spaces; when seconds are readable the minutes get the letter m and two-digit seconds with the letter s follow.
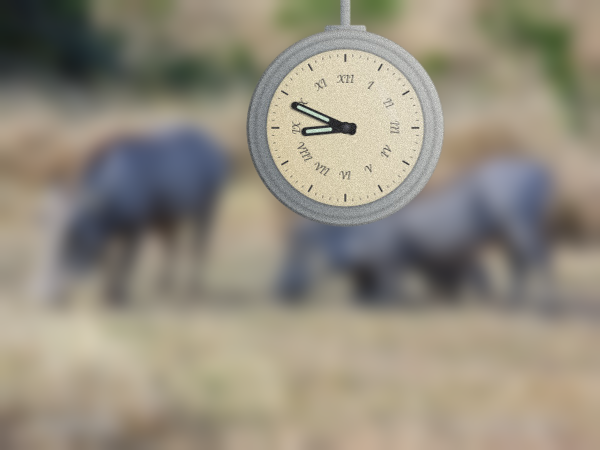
8h49
